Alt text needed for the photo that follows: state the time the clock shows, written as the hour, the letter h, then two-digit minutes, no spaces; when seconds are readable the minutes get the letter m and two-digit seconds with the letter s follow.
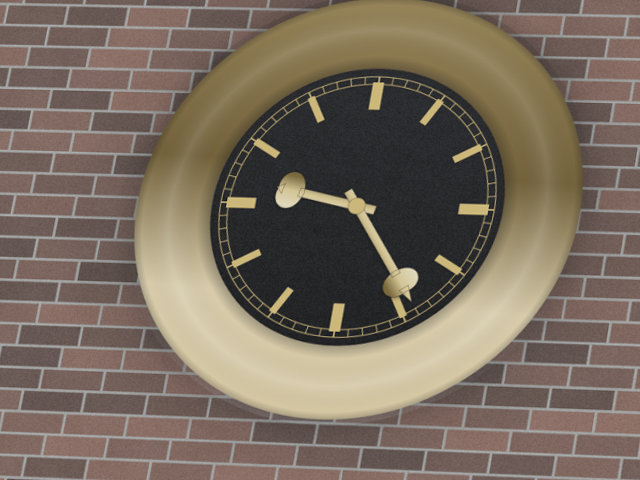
9h24
